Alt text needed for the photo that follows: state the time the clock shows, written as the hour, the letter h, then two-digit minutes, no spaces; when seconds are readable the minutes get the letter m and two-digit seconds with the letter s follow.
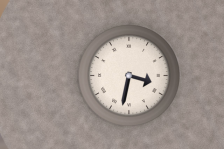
3h32
